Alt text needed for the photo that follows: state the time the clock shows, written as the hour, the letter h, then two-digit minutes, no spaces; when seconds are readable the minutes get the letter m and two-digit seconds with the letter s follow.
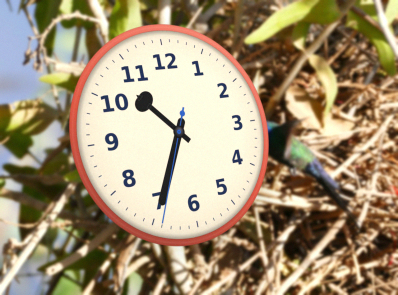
10h34m34s
